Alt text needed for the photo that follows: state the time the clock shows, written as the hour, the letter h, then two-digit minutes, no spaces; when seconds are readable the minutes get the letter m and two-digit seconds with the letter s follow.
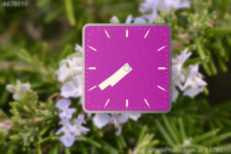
7h39
